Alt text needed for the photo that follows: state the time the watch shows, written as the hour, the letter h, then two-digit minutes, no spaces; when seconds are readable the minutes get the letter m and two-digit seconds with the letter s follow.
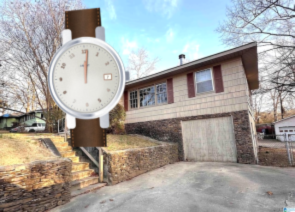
12h01
